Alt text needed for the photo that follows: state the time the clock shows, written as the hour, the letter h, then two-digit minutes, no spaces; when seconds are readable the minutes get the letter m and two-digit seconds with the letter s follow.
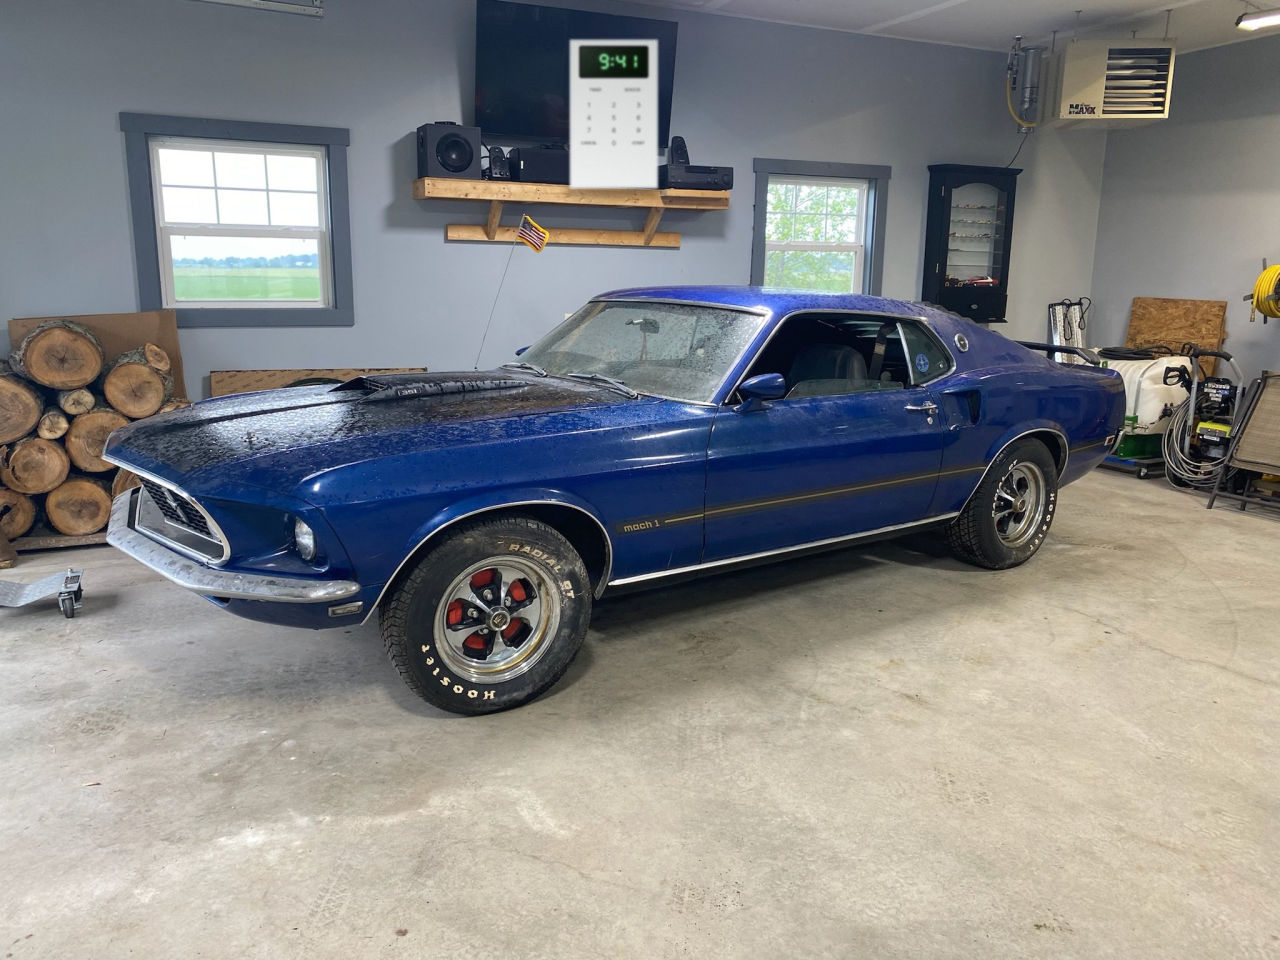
9h41
